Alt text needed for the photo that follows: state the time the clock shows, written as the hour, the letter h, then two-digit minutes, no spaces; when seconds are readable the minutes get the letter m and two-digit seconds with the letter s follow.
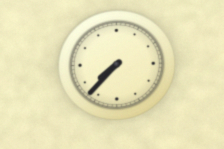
7h37
